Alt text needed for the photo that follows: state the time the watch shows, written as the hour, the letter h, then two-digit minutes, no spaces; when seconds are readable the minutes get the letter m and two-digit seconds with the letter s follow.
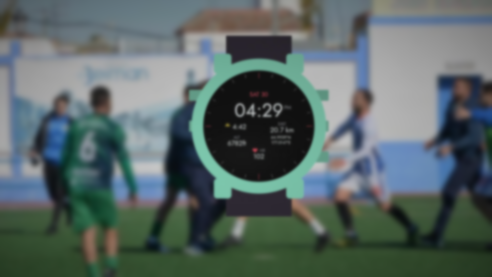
4h29
